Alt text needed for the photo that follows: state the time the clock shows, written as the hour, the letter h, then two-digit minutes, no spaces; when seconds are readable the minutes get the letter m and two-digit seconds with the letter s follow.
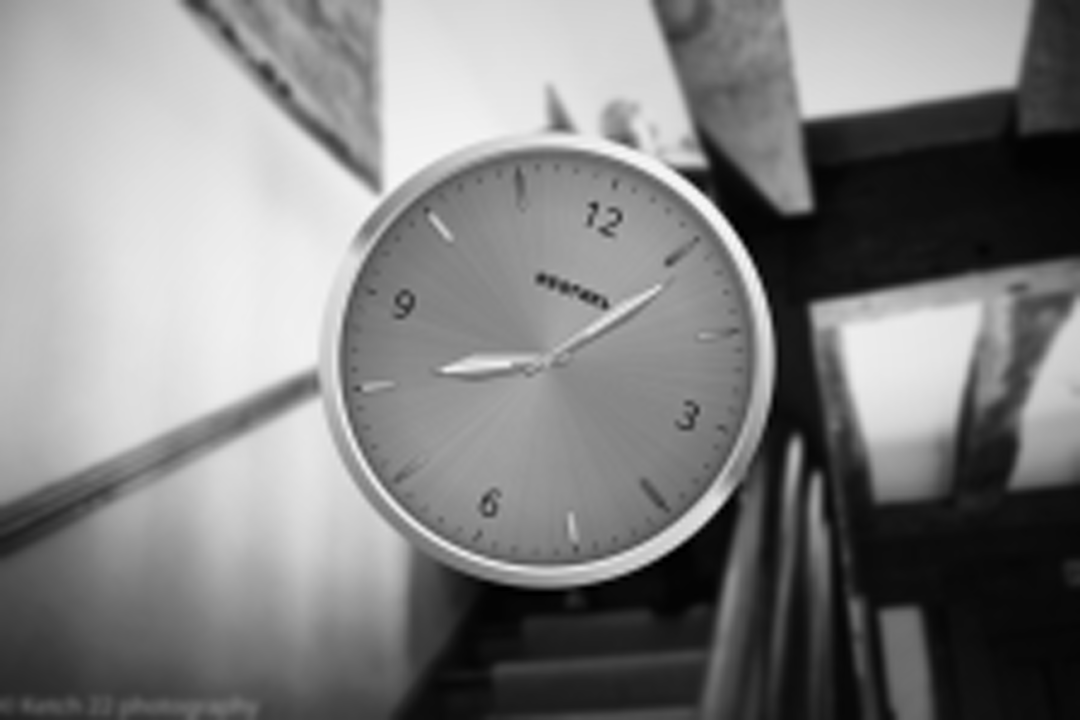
8h06
